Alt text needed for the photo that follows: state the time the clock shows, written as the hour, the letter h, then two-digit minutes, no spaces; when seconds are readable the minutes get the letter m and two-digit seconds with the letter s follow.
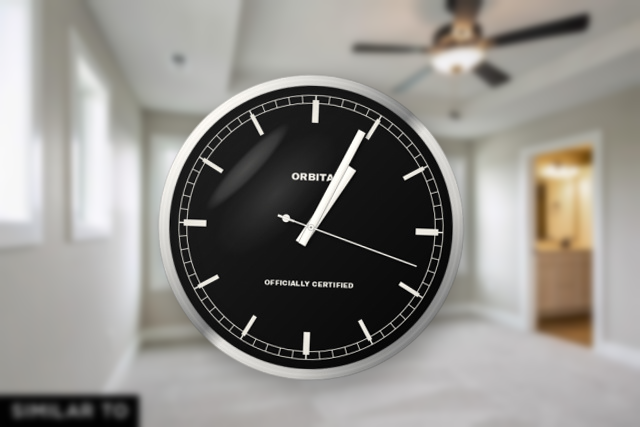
1h04m18s
